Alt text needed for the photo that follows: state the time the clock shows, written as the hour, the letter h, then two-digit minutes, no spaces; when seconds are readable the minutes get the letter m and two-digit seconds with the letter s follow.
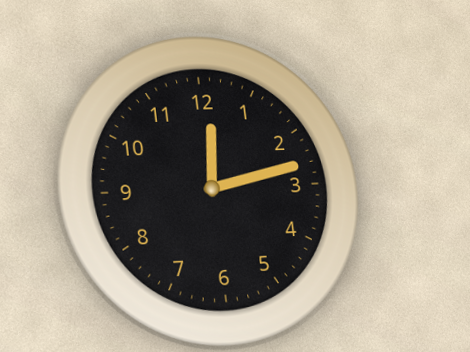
12h13
